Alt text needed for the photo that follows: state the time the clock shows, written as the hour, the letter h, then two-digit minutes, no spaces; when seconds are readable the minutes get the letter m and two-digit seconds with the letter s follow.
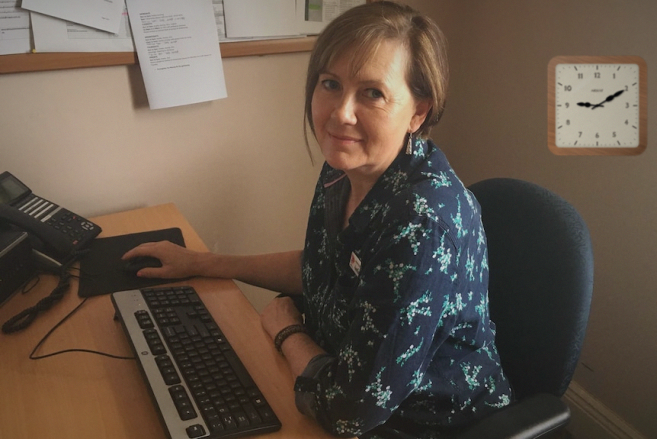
9h10
